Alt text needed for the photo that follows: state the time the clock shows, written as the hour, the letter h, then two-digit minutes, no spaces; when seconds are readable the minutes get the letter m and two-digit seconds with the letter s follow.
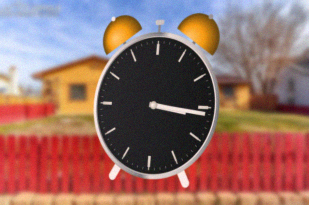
3h16
